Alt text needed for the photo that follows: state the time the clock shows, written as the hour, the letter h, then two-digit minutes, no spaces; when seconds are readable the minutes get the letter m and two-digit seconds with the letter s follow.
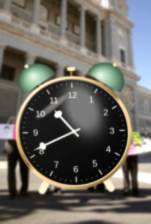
10h41
